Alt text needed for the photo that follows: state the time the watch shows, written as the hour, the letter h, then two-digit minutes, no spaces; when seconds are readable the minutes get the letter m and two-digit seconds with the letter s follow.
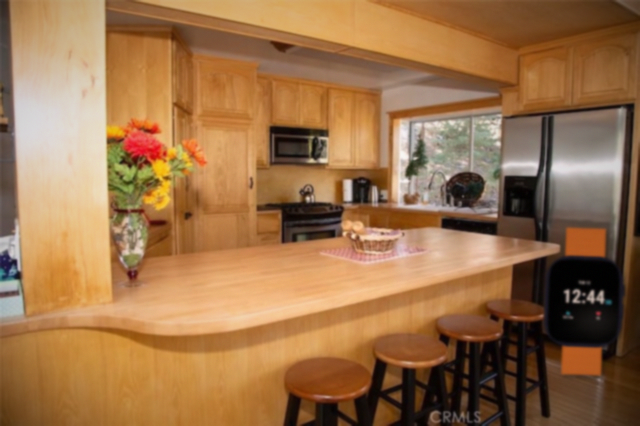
12h44
